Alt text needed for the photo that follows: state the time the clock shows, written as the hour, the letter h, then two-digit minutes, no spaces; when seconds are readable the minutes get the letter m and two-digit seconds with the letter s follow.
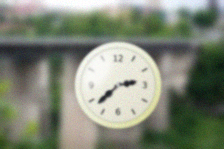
2h38
